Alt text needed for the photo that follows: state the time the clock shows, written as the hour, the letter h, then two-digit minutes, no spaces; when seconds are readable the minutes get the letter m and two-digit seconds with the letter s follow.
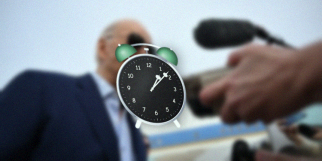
1h08
